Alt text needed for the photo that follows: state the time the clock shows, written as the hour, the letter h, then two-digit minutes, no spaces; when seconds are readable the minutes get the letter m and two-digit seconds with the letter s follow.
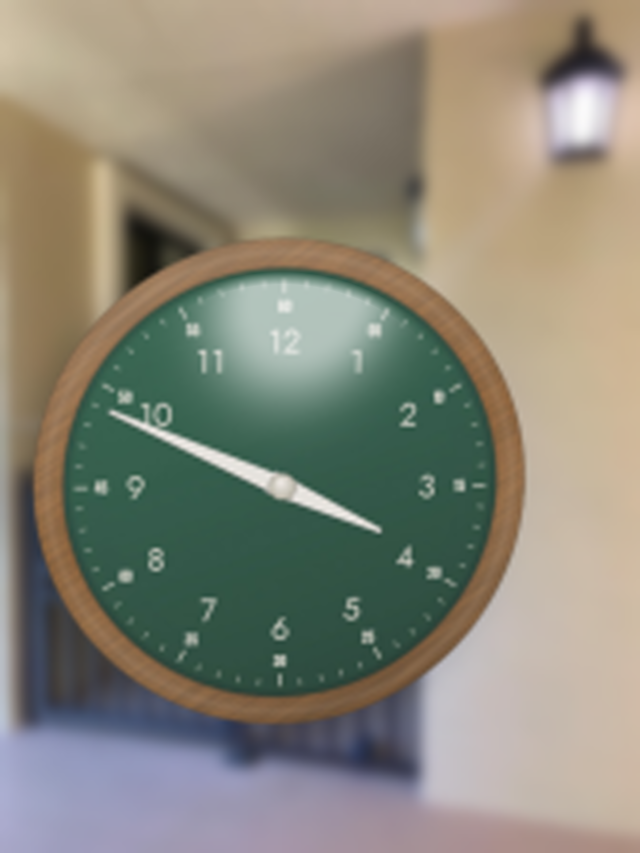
3h49
